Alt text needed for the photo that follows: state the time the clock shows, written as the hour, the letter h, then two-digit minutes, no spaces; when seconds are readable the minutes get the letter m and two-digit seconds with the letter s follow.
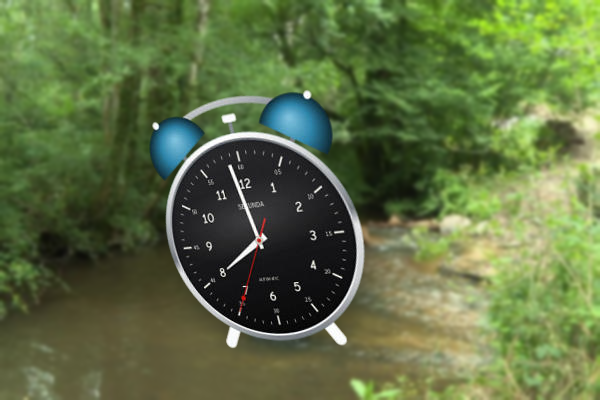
7h58m35s
